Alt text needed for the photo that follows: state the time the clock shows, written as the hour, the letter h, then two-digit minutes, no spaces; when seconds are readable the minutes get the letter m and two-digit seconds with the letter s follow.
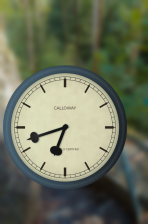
6h42
